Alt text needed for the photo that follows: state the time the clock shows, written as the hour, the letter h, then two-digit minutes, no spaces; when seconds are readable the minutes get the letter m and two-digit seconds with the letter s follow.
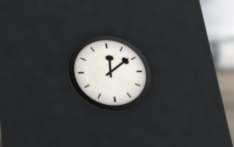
12h09
